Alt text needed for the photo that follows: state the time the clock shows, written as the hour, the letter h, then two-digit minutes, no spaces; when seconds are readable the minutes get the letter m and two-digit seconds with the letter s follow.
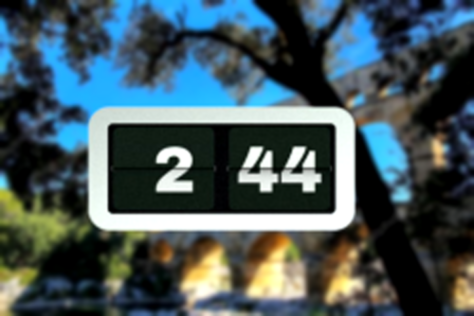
2h44
